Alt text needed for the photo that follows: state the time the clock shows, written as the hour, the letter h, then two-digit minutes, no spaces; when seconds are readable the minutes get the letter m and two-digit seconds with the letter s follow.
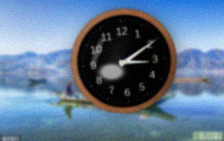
3h10
